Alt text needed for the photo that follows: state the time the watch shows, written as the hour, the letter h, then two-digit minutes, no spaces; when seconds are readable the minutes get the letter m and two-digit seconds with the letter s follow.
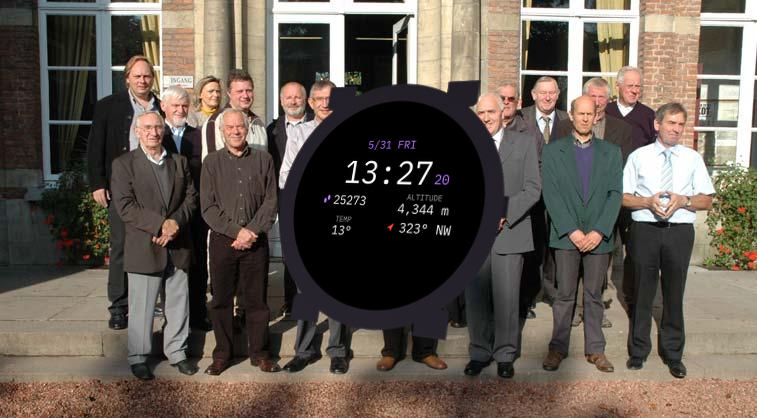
13h27m20s
